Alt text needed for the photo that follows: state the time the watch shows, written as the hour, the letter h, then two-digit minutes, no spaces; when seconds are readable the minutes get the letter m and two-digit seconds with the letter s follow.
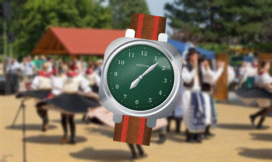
7h07
